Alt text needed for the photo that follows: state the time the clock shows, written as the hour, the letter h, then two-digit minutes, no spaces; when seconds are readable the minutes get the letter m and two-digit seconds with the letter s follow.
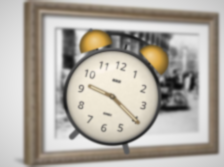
9h20
